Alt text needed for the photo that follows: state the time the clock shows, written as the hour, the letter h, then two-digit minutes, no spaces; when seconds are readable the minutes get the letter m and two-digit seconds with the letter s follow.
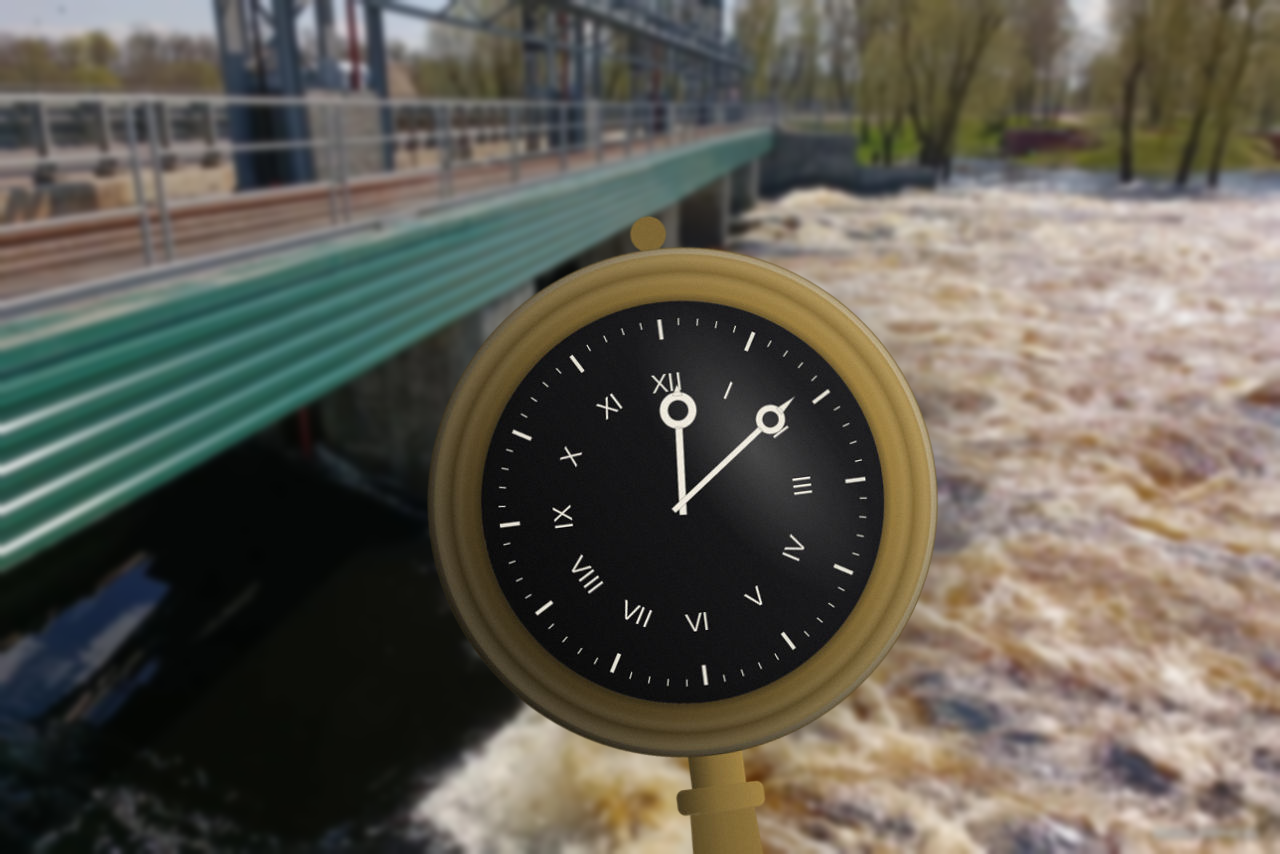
12h09
